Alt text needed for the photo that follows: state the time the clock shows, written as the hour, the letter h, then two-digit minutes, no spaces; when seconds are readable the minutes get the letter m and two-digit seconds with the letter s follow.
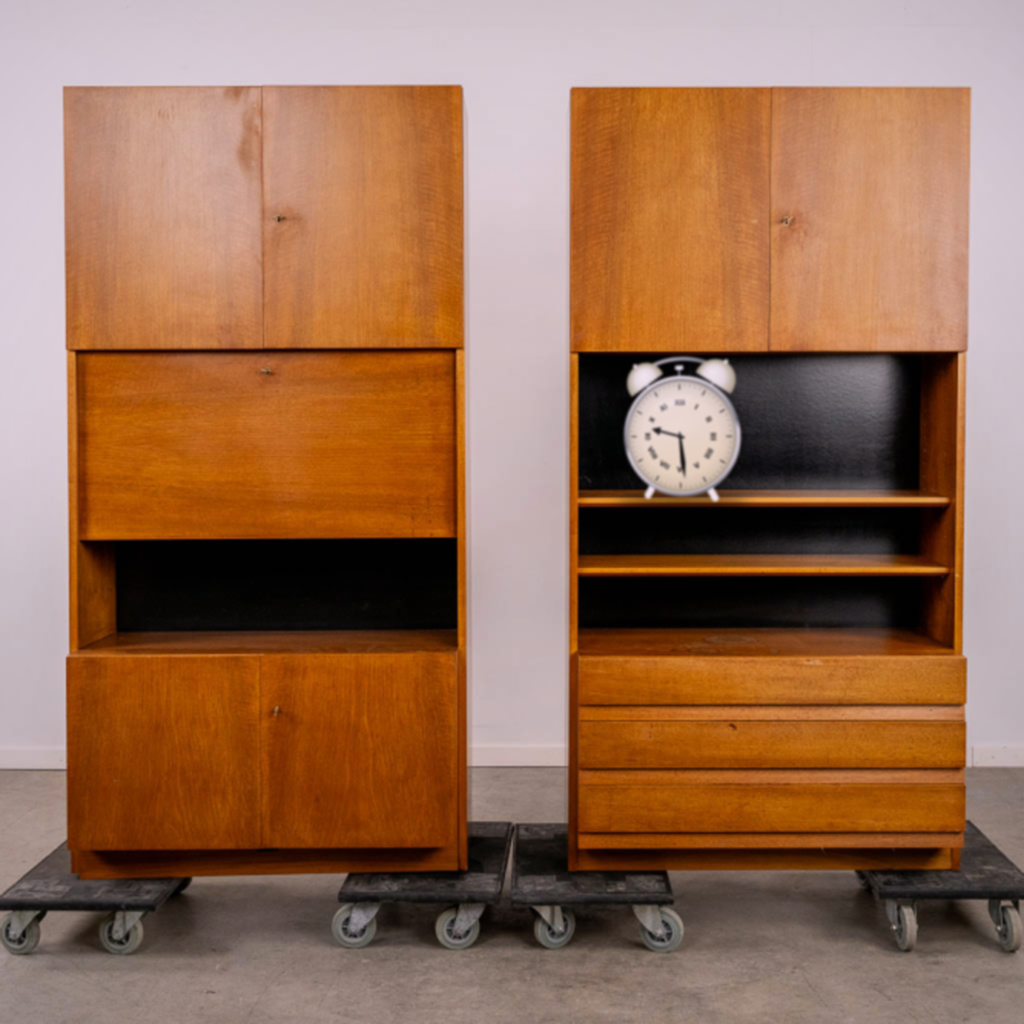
9h29
